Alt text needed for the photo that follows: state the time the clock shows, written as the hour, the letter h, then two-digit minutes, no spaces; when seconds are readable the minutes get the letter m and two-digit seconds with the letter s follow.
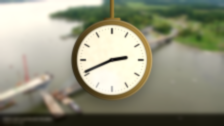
2h41
